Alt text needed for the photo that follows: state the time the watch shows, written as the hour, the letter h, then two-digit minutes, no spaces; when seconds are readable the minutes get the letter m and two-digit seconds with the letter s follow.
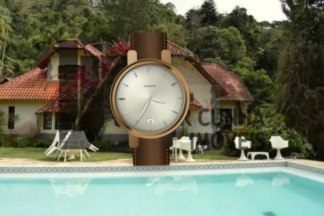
3h35
